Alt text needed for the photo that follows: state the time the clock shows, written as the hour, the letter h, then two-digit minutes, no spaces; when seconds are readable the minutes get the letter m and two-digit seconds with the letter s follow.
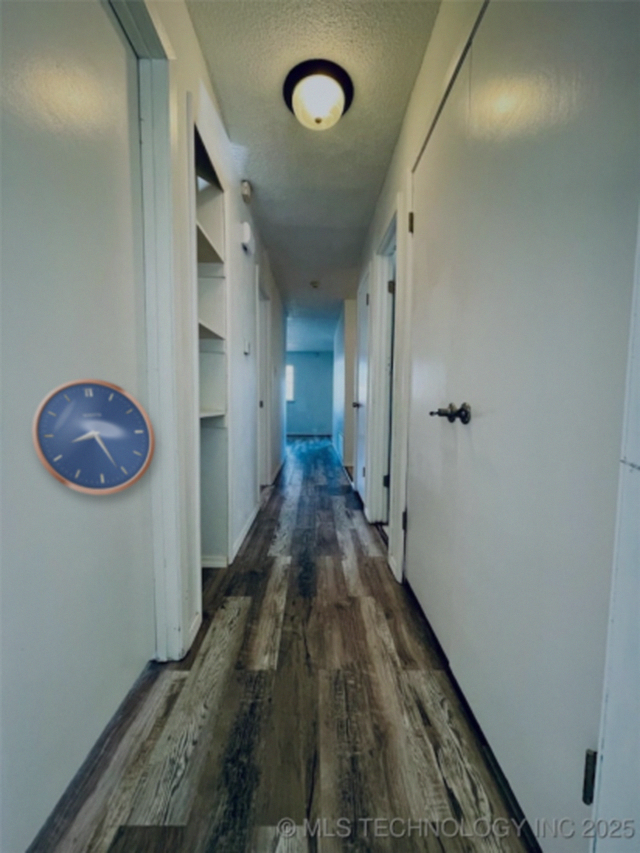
8h26
